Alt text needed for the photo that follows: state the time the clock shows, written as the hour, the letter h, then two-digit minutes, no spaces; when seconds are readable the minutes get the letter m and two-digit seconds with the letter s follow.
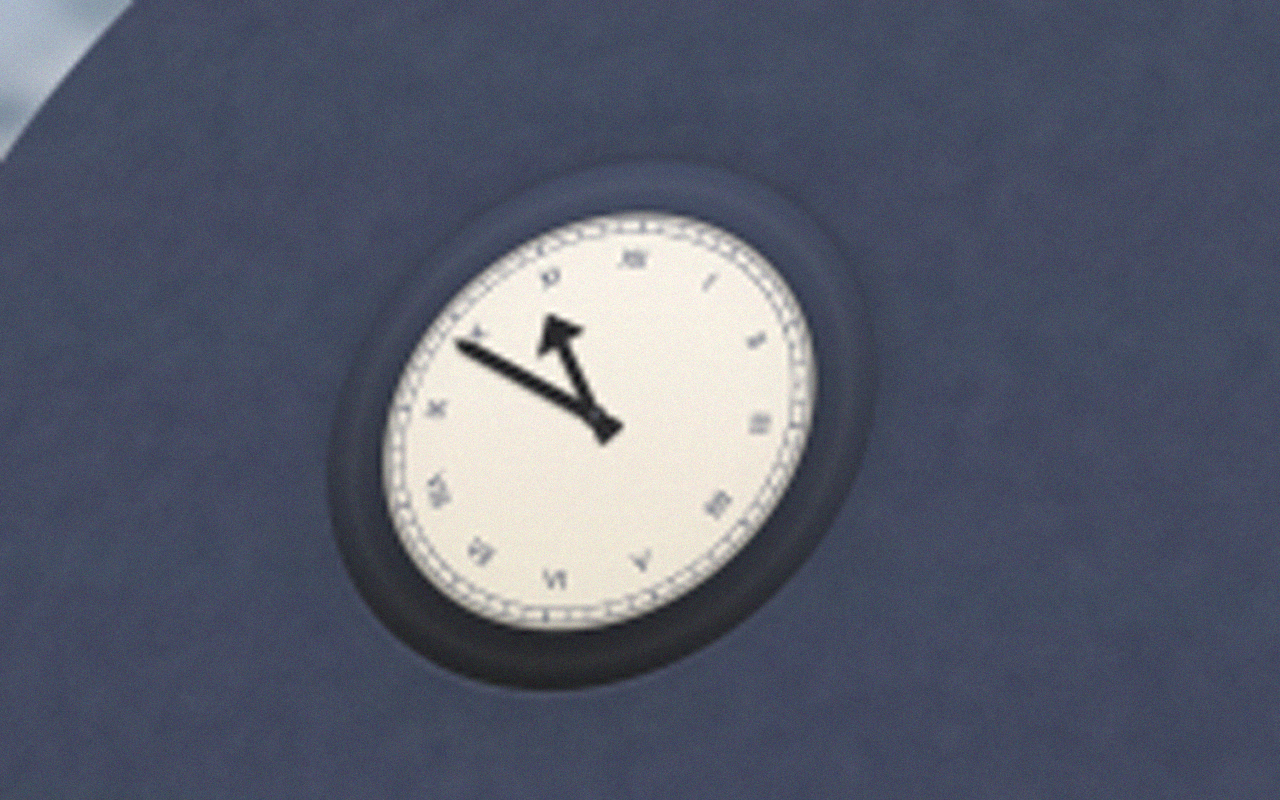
10h49
